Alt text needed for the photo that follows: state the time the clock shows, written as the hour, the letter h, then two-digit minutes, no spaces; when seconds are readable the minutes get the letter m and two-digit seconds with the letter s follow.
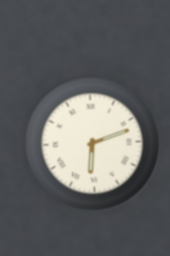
6h12
